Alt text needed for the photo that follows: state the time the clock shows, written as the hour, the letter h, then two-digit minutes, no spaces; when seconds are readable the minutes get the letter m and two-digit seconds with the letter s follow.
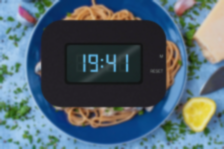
19h41
